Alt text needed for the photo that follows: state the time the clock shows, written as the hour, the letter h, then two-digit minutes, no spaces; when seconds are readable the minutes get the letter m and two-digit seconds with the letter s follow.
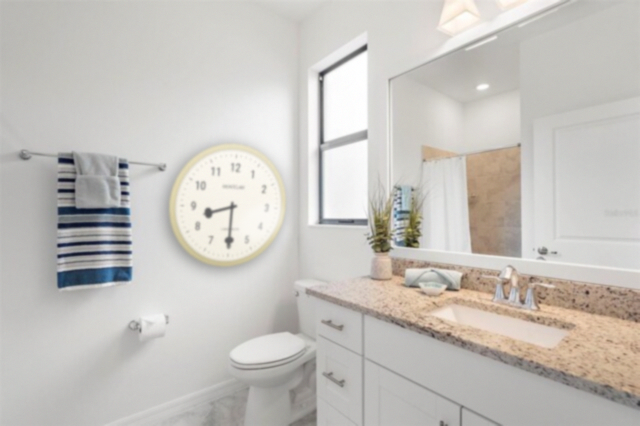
8h30
